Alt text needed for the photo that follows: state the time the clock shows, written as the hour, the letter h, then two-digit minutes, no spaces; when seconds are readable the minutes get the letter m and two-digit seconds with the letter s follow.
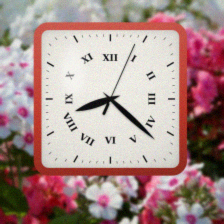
8h22m04s
